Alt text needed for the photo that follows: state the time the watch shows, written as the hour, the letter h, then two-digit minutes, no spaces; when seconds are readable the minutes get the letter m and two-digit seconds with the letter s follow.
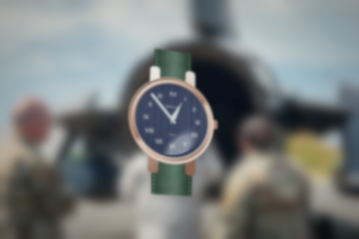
12h53
